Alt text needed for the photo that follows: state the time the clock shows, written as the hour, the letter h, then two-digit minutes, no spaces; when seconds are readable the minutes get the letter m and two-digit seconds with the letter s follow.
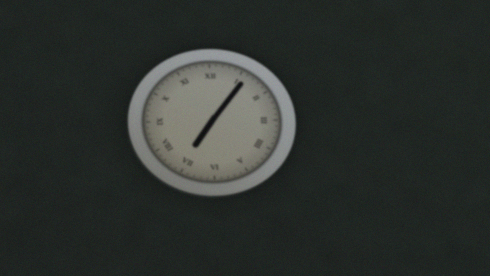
7h06
